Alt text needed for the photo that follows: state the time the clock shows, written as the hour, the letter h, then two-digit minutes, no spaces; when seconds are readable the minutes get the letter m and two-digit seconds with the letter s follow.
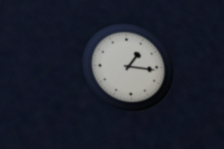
1h16
